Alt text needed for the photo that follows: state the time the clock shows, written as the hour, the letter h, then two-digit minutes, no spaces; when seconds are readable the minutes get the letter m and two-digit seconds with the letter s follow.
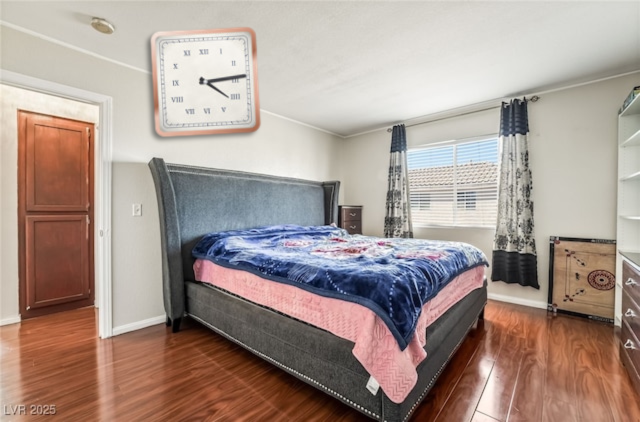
4h14
